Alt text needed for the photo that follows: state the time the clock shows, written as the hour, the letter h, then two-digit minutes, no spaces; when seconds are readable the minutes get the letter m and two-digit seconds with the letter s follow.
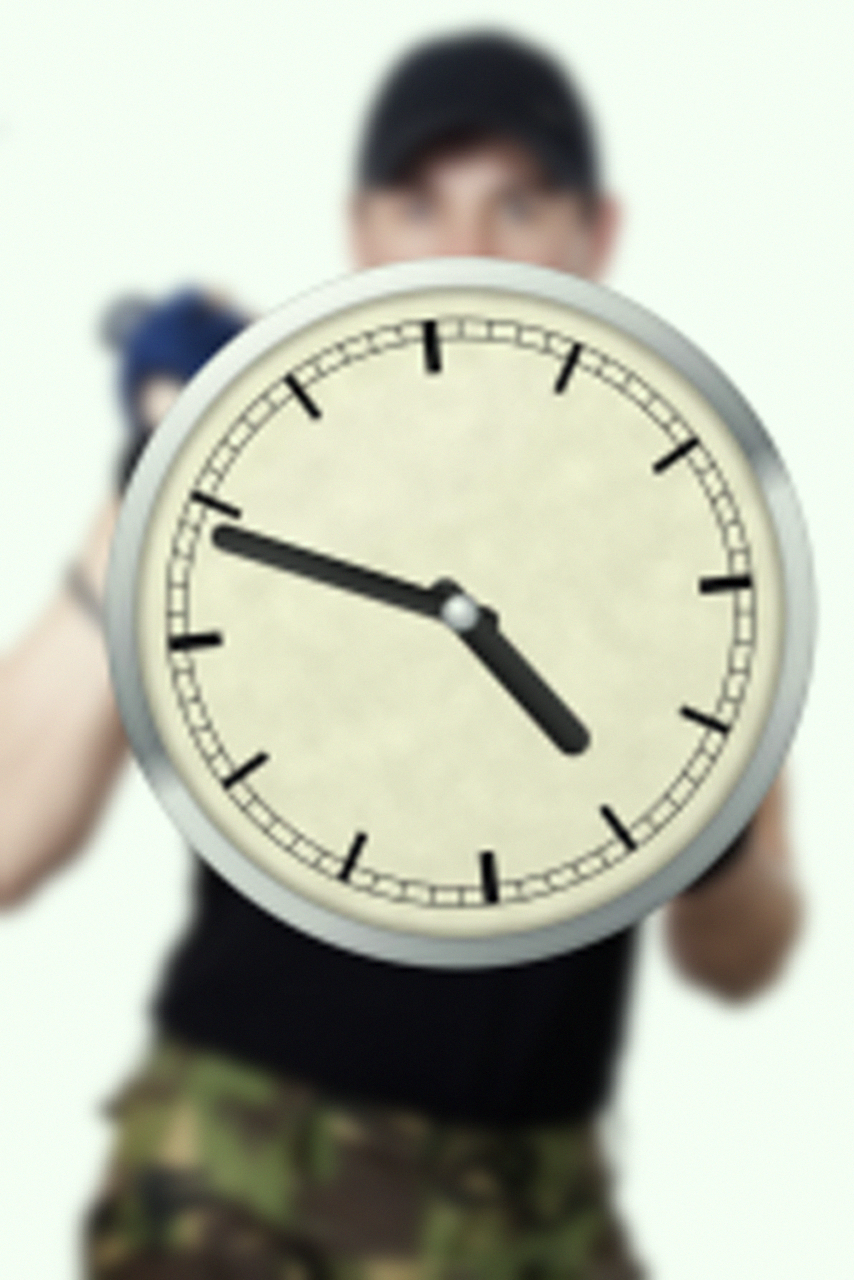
4h49
